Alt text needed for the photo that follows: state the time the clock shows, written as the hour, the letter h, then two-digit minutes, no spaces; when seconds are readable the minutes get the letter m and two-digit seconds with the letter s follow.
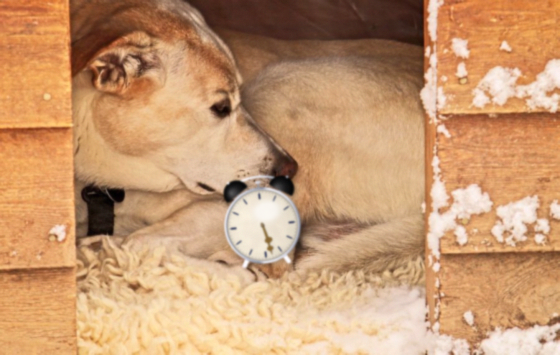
5h28
